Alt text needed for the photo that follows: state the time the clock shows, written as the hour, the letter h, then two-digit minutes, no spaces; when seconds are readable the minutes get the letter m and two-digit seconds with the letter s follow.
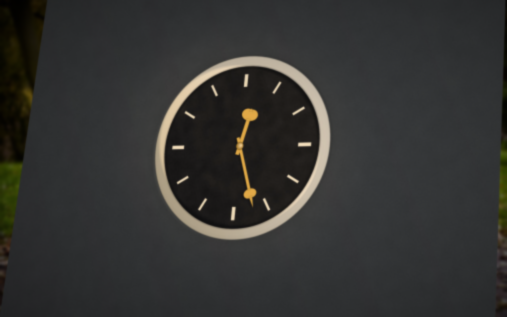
12h27
